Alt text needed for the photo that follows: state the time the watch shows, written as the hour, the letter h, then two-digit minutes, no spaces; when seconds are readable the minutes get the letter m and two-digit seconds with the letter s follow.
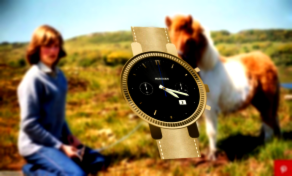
4h18
